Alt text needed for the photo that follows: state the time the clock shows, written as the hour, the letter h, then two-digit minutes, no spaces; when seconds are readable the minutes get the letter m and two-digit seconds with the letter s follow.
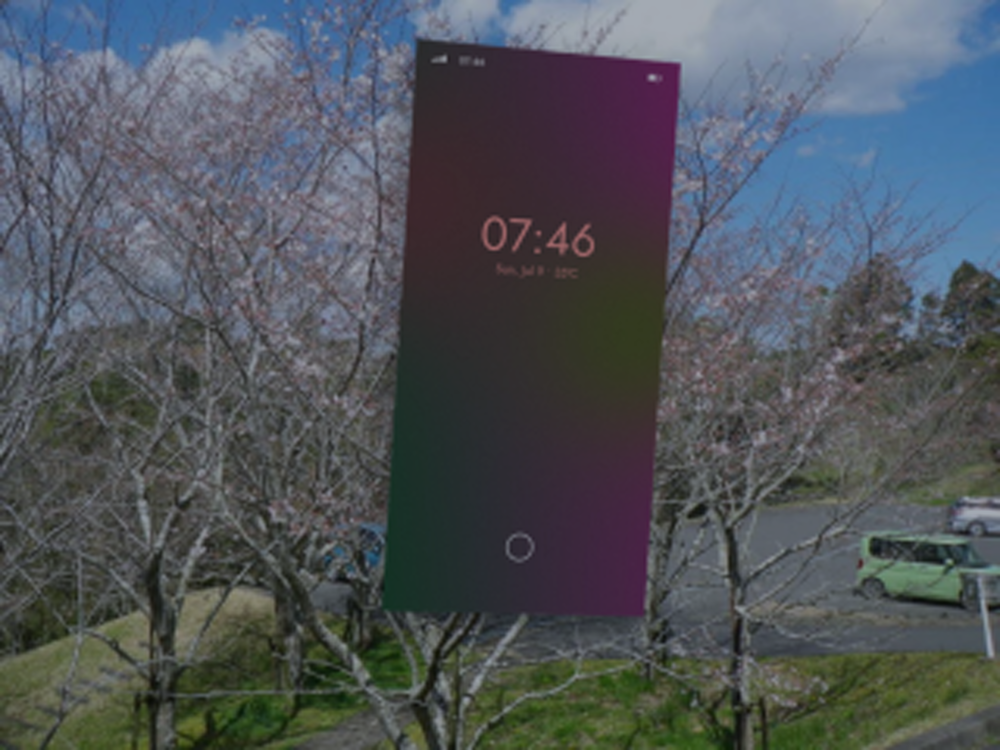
7h46
